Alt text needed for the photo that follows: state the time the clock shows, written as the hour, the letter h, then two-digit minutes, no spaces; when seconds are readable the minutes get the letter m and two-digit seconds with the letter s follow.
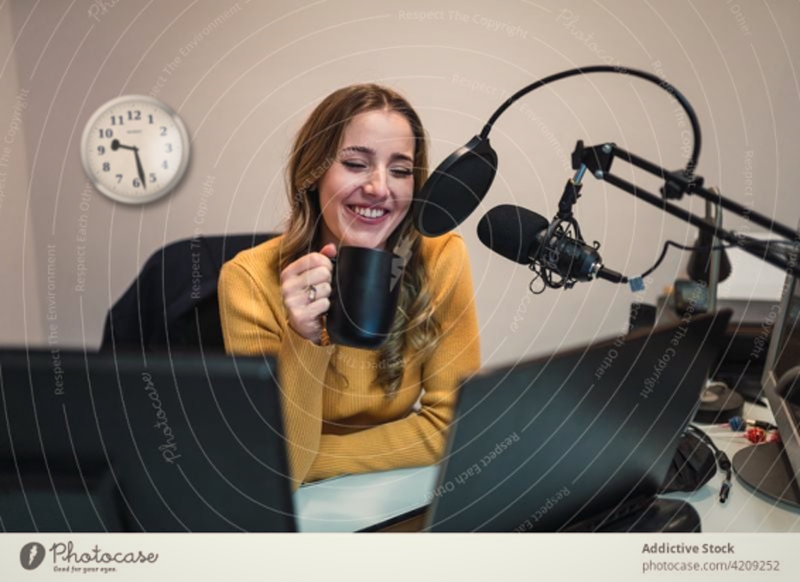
9h28
